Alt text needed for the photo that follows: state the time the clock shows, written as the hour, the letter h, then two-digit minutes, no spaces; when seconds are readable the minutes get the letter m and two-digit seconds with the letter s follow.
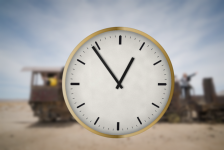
12h54
